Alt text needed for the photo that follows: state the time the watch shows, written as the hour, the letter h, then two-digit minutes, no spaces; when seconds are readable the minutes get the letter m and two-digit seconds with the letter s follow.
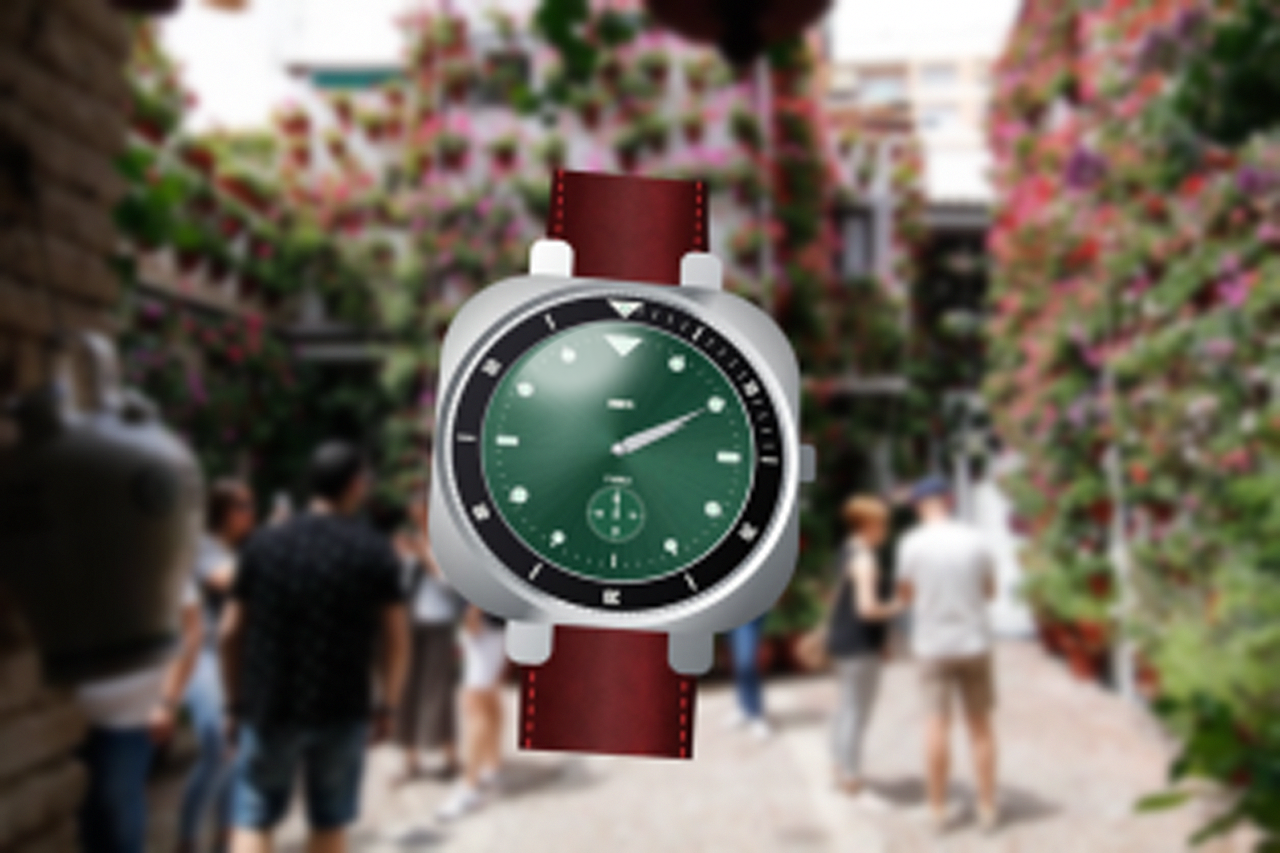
2h10
